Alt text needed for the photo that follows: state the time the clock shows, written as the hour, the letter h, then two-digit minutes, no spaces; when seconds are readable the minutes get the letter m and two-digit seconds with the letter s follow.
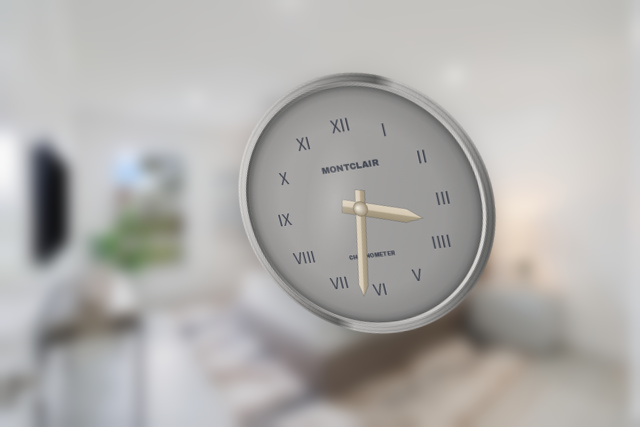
3h32
